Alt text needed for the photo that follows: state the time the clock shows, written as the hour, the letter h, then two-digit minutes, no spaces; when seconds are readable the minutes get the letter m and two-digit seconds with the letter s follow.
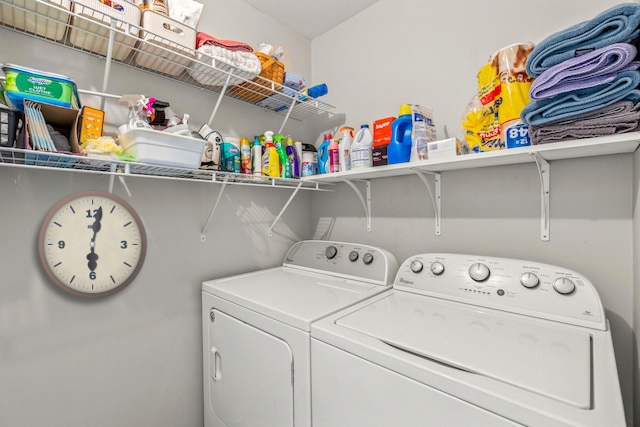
6h02
